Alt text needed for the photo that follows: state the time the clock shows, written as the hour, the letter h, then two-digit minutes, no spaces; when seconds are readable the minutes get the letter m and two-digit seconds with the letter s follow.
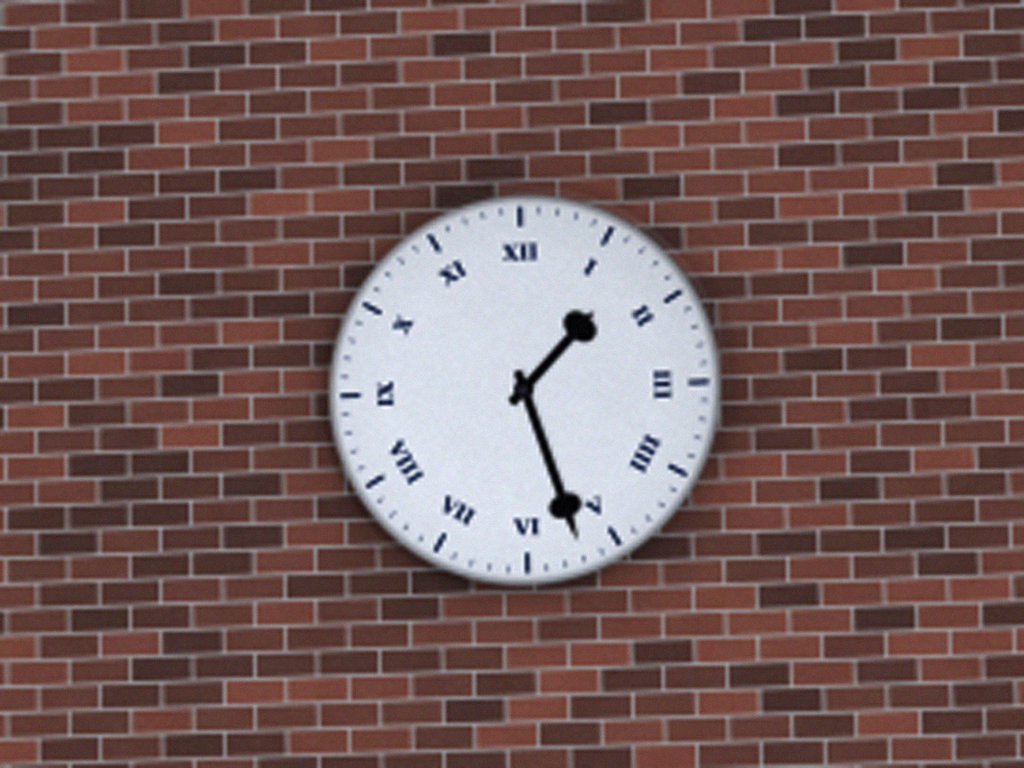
1h27
